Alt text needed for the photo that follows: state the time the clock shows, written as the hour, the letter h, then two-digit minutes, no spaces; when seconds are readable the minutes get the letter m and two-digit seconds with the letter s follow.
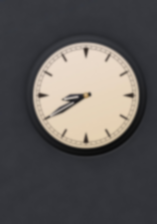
8h40
